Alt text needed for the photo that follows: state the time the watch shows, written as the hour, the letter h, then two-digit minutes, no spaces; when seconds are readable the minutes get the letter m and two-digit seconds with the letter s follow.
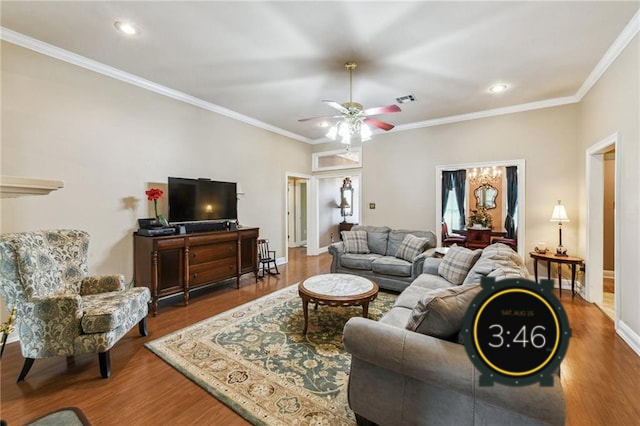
3h46
